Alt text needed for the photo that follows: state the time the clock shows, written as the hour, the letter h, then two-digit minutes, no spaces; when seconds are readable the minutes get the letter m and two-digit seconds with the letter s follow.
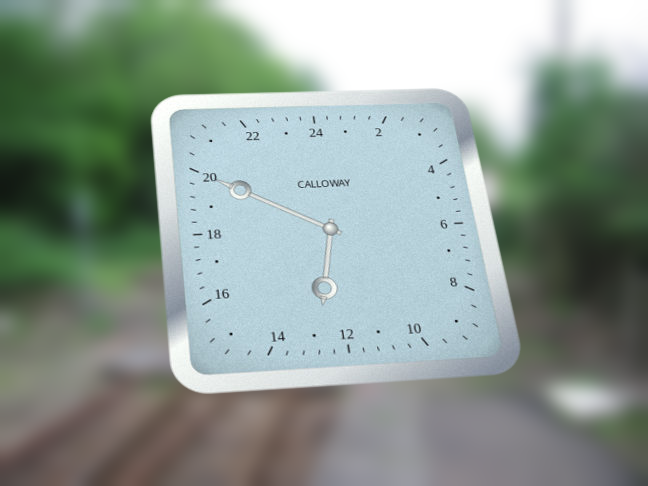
12h50
